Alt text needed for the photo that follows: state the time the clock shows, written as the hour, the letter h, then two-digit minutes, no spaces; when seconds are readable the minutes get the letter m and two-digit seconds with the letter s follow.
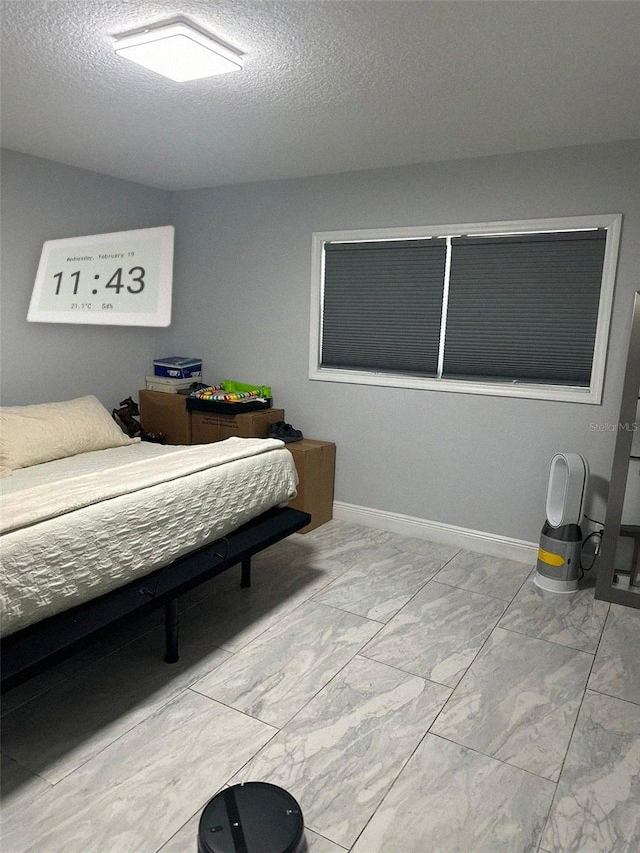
11h43
